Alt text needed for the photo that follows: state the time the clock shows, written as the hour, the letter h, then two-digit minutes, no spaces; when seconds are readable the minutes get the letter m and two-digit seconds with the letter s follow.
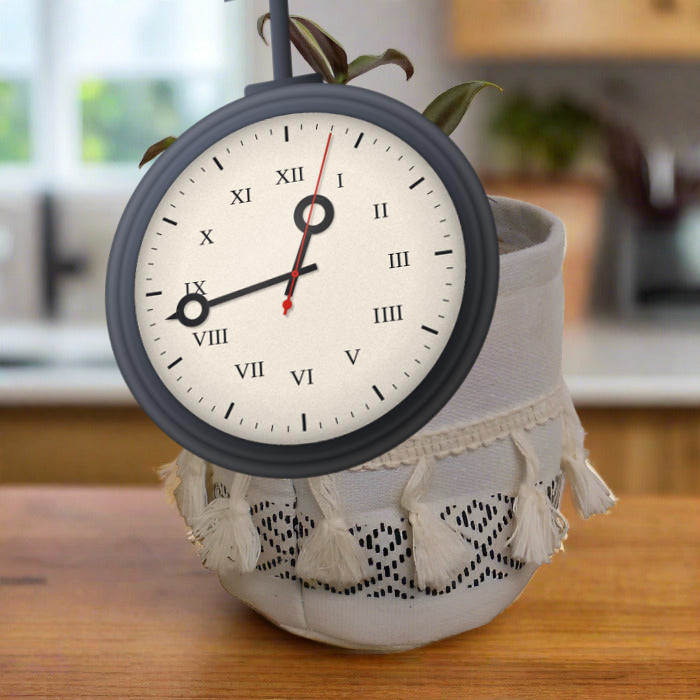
12h43m03s
